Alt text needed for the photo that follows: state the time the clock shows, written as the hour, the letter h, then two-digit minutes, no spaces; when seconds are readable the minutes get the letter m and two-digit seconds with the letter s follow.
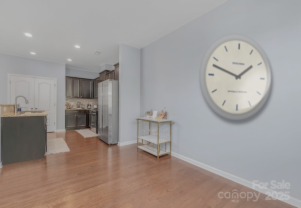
1h48
